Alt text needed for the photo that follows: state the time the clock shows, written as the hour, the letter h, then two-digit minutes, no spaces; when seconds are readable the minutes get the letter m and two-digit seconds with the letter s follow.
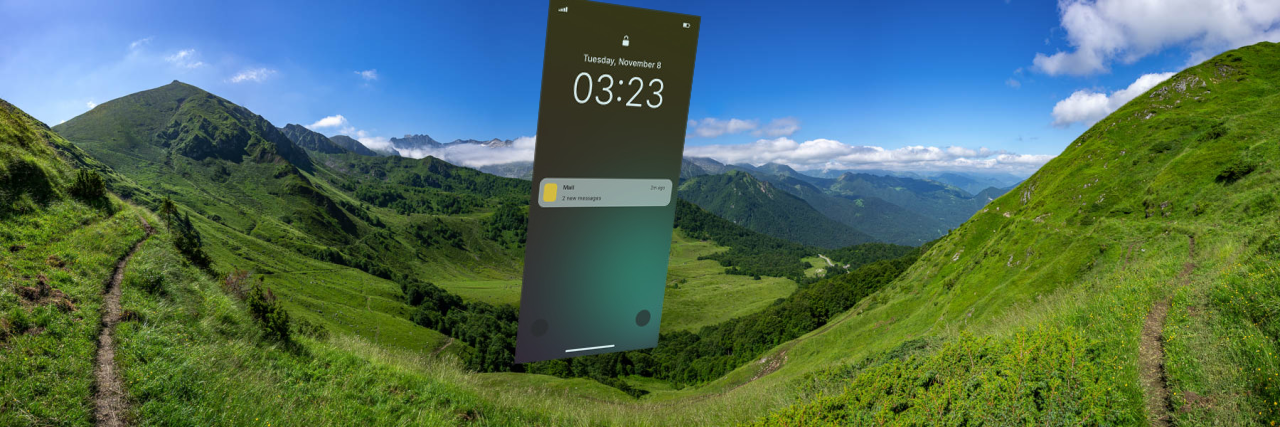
3h23
